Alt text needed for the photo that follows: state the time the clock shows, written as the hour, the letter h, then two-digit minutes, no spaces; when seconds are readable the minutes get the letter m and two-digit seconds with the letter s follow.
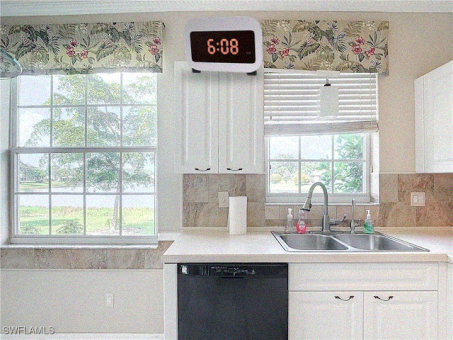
6h08
